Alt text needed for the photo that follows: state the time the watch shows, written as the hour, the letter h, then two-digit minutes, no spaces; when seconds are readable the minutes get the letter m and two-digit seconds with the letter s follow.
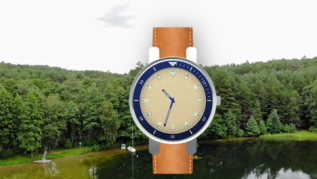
10h33
